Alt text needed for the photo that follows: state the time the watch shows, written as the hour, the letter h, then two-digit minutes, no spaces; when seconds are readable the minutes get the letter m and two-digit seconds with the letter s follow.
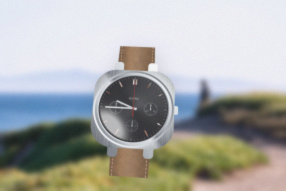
9h45
